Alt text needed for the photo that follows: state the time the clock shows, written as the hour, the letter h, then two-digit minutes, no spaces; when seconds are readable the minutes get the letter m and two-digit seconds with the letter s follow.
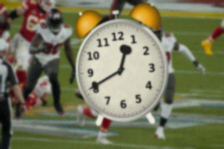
12h41
